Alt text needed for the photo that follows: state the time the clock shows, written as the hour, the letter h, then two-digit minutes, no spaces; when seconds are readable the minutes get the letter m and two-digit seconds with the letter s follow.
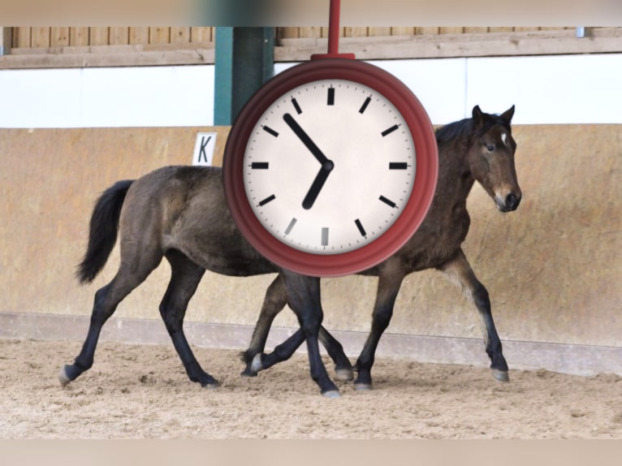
6h53
